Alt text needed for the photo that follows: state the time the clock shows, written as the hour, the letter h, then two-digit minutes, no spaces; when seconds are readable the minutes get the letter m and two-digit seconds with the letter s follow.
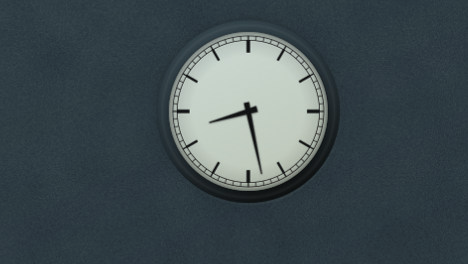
8h28
